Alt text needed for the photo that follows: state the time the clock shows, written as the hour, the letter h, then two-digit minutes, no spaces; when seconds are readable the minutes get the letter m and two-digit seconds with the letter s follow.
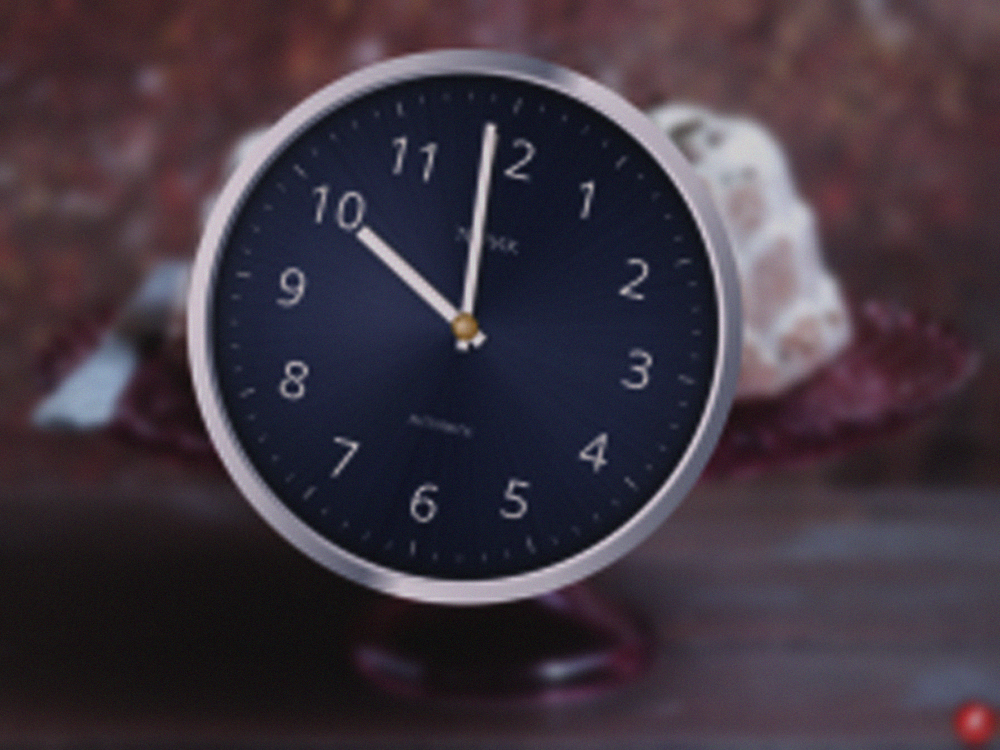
9h59
